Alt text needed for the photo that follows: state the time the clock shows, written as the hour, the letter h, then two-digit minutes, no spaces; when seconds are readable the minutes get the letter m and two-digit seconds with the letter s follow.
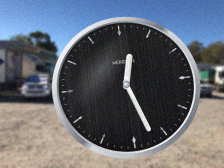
12h27
